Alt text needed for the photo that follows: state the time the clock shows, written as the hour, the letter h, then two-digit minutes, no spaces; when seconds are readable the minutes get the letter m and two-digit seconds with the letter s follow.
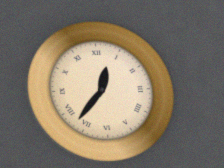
12h37
